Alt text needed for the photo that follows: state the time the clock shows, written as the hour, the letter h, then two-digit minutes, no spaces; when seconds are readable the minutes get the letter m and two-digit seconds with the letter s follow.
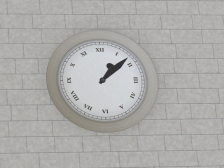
1h08
